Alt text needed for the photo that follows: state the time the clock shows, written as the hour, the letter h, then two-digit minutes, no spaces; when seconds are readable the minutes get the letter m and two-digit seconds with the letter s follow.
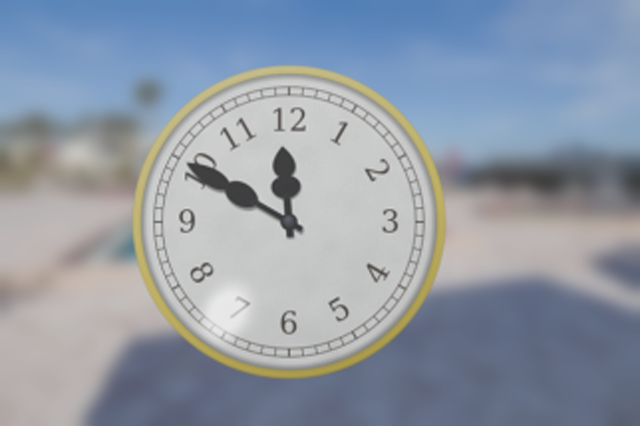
11h50
